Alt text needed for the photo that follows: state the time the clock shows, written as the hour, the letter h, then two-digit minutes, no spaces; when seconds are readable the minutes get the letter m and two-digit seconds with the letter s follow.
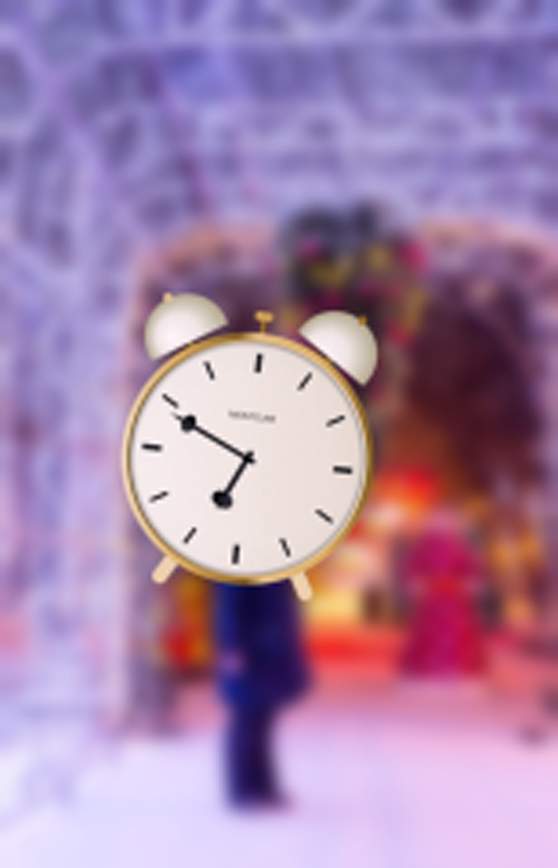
6h49
